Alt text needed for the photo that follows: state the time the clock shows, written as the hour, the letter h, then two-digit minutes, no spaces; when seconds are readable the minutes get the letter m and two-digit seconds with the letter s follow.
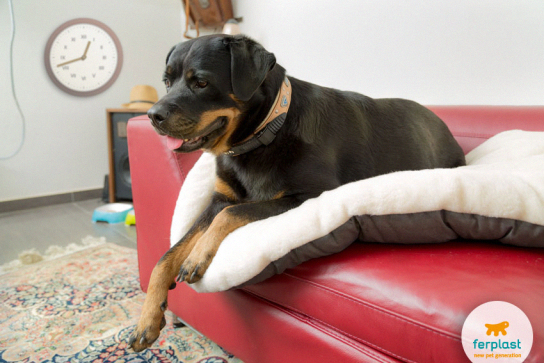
12h42
